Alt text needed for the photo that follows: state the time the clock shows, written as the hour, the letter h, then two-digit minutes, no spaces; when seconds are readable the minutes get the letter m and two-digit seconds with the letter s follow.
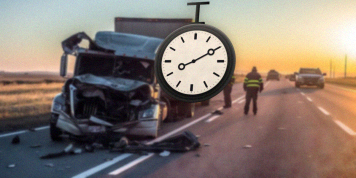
8h10
